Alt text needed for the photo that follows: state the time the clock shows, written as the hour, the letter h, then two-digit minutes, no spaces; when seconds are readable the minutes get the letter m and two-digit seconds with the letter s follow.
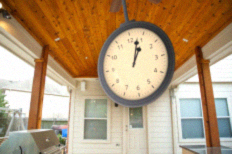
1h03
